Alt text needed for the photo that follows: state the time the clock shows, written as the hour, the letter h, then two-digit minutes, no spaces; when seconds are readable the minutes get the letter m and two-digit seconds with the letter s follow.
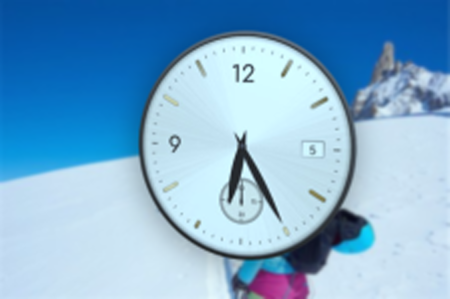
6h25
